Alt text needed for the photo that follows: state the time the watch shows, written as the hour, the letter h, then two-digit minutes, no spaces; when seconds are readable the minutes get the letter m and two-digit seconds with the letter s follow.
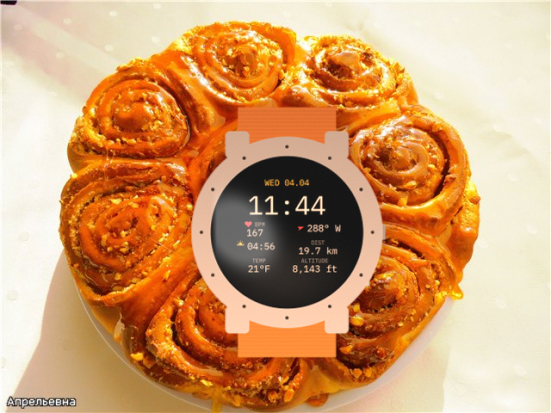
11h44
